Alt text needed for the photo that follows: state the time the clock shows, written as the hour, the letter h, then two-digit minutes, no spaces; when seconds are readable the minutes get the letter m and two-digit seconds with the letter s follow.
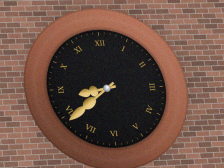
8h39
